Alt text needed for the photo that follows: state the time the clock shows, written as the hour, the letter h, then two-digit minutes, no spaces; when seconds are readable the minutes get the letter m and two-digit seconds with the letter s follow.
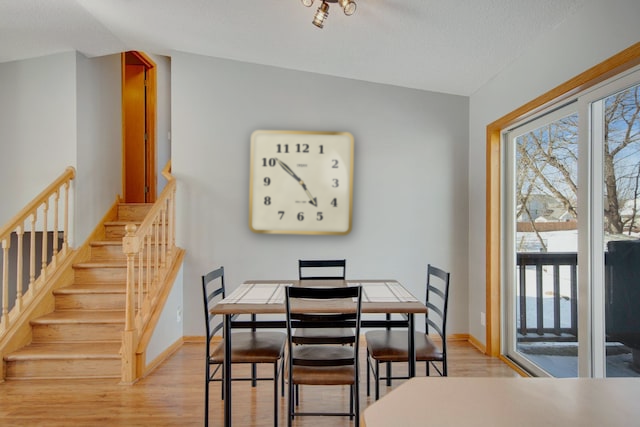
4h52
